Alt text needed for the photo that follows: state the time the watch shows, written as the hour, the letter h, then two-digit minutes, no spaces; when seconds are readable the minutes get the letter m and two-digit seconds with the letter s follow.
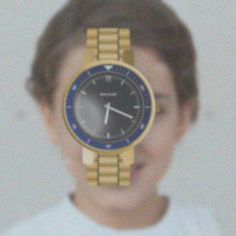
6h19
